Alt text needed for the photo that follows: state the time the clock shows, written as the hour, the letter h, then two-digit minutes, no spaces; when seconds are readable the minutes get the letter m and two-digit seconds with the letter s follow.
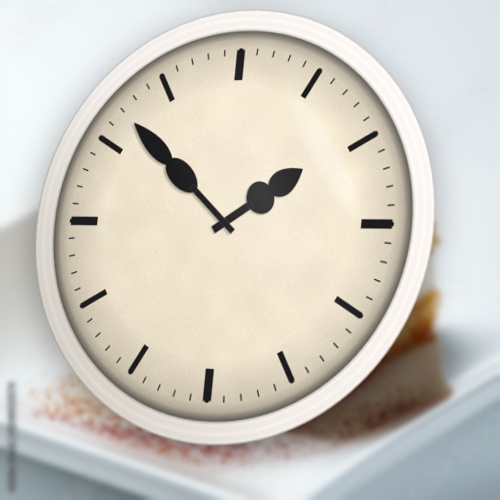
1h52
